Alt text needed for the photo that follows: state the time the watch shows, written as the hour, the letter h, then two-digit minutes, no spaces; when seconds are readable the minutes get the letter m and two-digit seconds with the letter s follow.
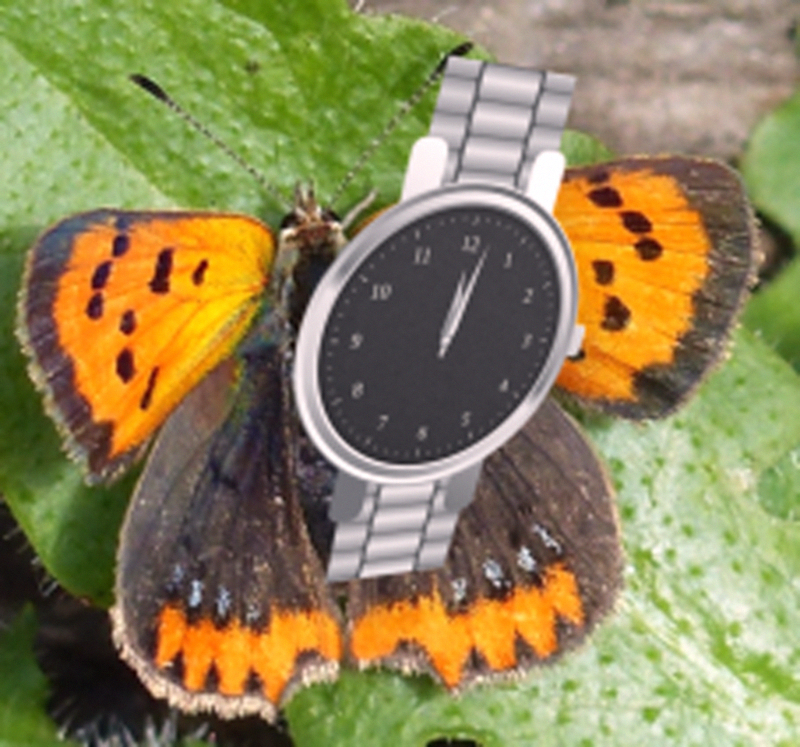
12h02
